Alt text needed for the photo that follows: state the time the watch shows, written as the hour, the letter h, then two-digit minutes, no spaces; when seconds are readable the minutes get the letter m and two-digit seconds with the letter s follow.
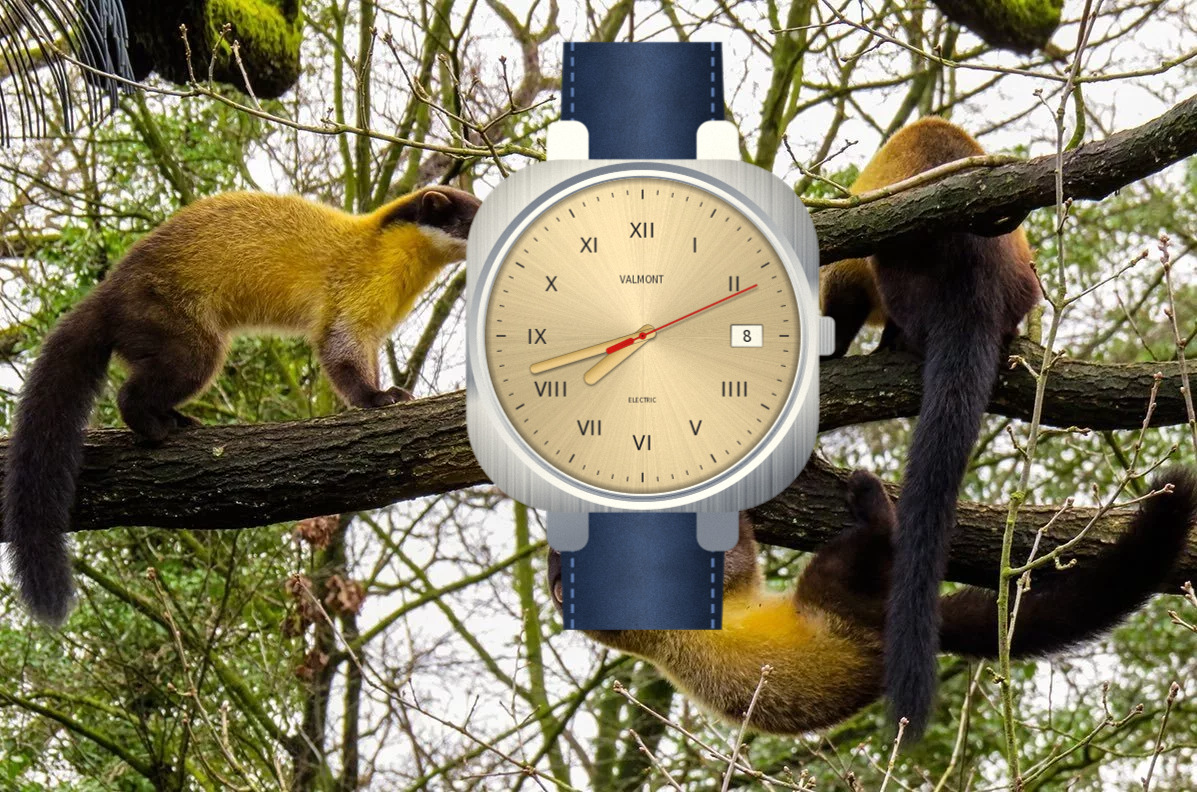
7h42m11s
